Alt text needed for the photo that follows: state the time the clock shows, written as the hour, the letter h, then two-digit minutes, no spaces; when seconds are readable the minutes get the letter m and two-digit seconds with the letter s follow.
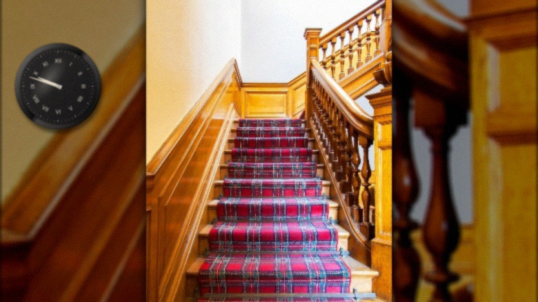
9h48
